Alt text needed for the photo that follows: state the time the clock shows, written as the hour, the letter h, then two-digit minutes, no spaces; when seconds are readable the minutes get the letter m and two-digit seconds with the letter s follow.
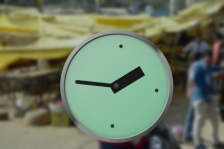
1h45
